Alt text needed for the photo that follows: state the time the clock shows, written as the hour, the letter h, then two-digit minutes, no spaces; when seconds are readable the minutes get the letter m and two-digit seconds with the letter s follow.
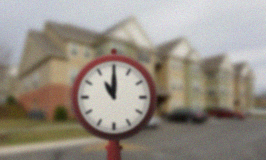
11h00
